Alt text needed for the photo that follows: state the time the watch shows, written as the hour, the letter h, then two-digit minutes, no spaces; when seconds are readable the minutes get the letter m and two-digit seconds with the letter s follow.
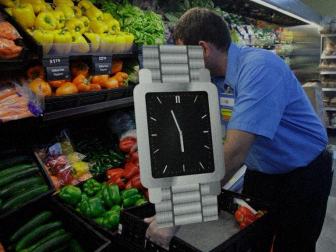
5h57
